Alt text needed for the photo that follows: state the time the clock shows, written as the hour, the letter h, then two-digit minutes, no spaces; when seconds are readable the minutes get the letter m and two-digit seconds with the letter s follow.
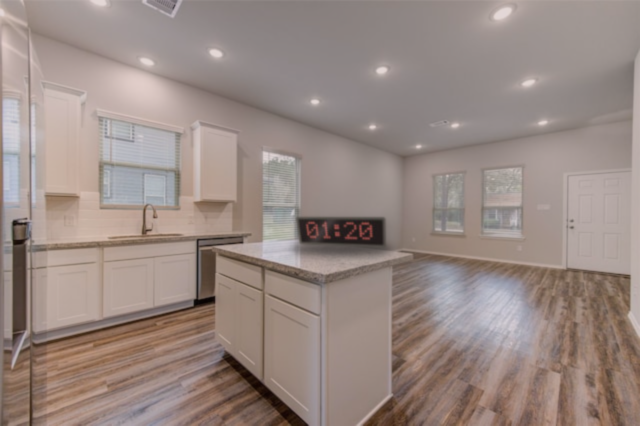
1h20
